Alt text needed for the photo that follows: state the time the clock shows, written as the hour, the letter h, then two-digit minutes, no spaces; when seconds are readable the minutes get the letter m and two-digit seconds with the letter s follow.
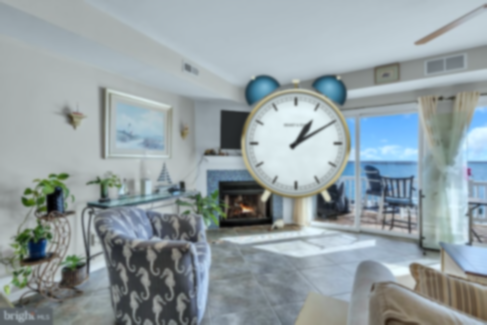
1h10
